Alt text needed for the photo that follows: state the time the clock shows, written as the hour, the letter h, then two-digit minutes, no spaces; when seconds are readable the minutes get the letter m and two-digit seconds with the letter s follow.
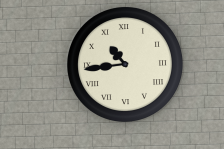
10h44
